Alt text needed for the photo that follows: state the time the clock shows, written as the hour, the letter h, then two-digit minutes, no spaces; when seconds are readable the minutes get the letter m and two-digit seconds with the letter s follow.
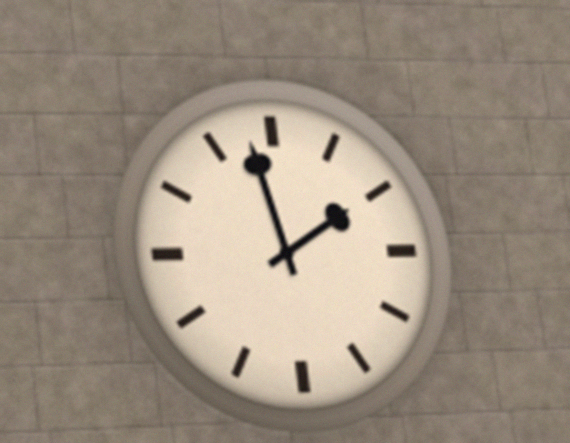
1h58
